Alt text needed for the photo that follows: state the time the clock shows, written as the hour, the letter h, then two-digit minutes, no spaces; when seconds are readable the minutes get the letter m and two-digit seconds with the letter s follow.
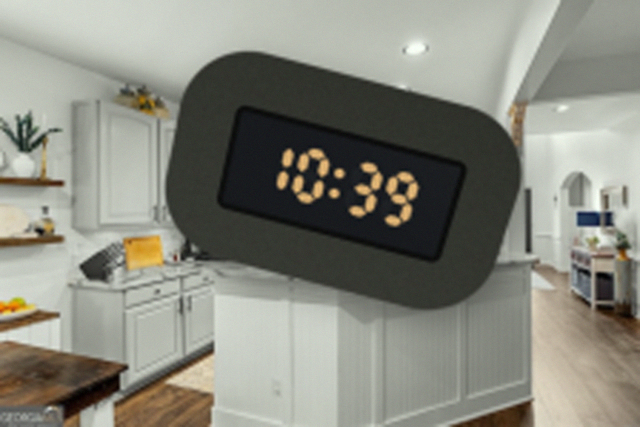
10h39
